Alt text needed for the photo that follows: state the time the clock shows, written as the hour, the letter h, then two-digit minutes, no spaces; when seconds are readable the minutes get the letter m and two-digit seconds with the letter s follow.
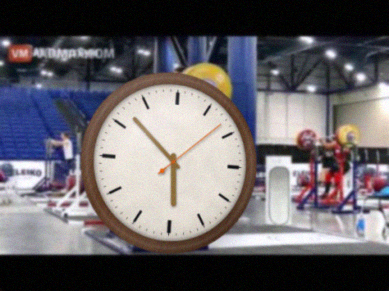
5h52m08s
